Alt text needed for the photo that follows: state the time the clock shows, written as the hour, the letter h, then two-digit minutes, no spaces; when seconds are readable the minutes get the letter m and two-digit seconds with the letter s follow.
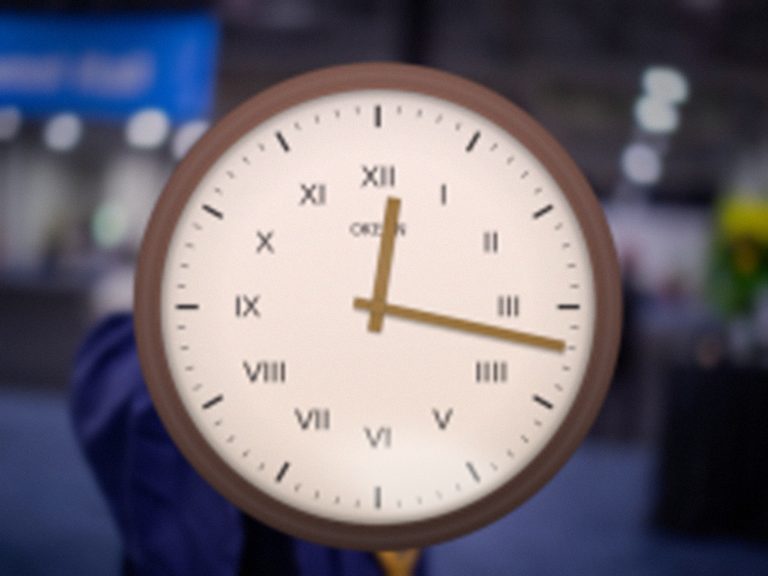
12h17
